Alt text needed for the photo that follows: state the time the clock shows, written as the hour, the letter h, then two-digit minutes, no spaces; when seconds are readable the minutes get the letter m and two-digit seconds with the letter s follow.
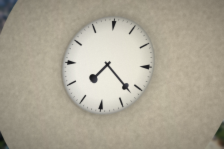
7h22
